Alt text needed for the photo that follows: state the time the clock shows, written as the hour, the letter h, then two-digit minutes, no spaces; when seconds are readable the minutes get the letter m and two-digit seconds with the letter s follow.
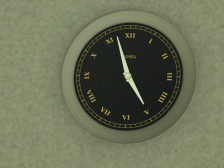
4h57
